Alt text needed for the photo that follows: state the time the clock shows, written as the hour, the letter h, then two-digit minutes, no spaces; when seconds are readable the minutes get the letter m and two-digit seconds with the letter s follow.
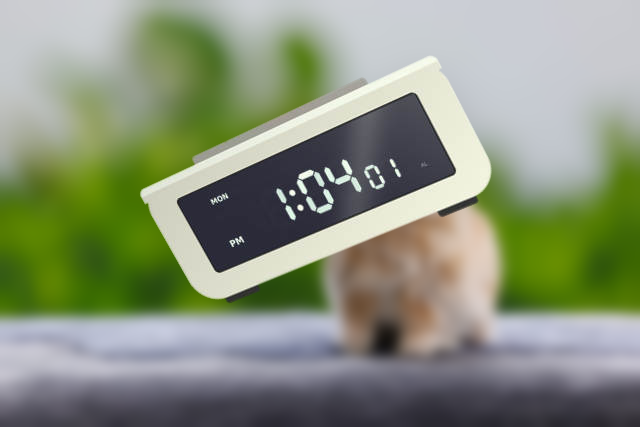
1h04m01s
